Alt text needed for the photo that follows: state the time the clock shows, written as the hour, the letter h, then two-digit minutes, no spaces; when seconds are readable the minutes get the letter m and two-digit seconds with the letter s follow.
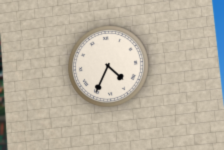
4h35
